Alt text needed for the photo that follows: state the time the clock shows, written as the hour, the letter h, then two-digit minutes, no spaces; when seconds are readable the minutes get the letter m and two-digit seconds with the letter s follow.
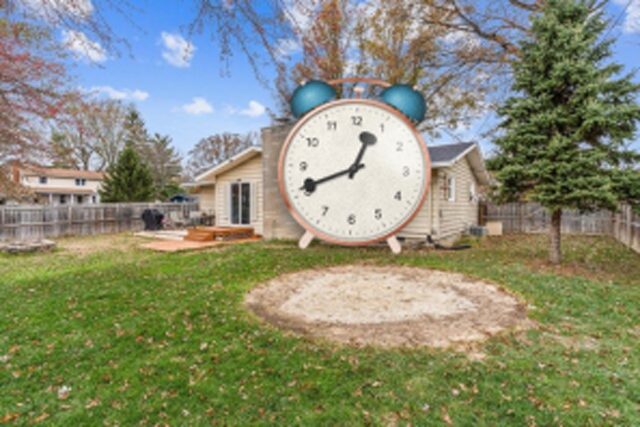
12h41
